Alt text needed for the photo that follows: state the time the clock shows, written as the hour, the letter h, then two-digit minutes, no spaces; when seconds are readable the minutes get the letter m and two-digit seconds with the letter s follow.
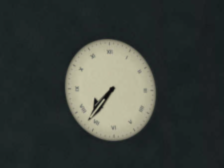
7h37
